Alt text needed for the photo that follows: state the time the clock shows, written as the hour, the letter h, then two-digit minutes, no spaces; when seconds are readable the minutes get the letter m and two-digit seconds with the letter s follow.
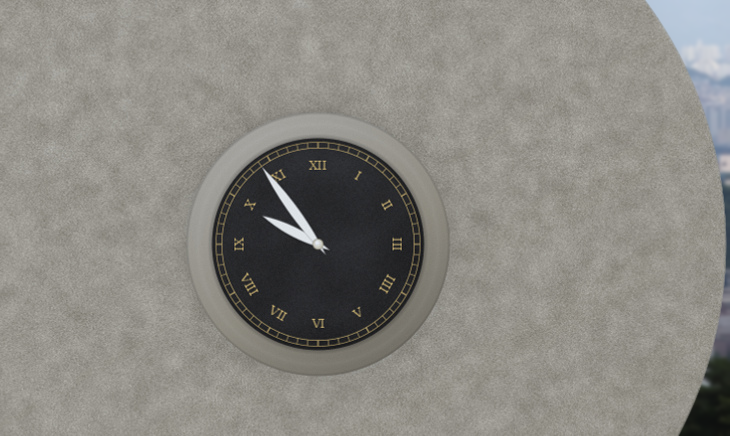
9h54
